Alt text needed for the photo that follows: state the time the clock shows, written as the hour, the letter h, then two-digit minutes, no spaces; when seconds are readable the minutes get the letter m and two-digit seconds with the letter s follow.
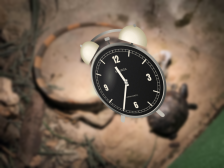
11h35
